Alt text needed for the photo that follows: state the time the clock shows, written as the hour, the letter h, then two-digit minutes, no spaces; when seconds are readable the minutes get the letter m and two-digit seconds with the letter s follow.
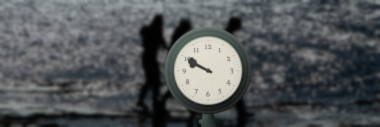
9h50
